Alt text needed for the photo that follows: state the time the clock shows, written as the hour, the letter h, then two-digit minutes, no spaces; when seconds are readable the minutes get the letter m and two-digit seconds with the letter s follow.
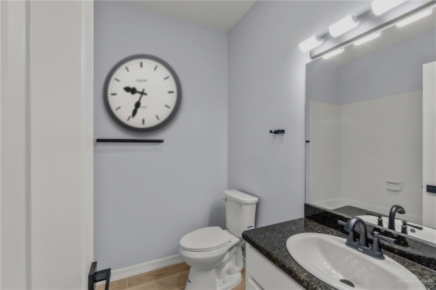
9h34
